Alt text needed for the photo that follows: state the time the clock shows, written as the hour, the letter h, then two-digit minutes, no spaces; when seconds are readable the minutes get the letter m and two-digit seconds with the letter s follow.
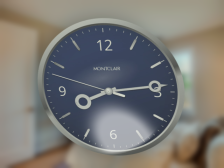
8h13m48s
